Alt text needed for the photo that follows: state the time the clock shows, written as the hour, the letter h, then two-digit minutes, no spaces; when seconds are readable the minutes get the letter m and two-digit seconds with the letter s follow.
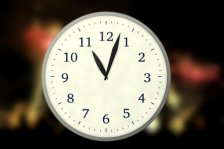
11h03
